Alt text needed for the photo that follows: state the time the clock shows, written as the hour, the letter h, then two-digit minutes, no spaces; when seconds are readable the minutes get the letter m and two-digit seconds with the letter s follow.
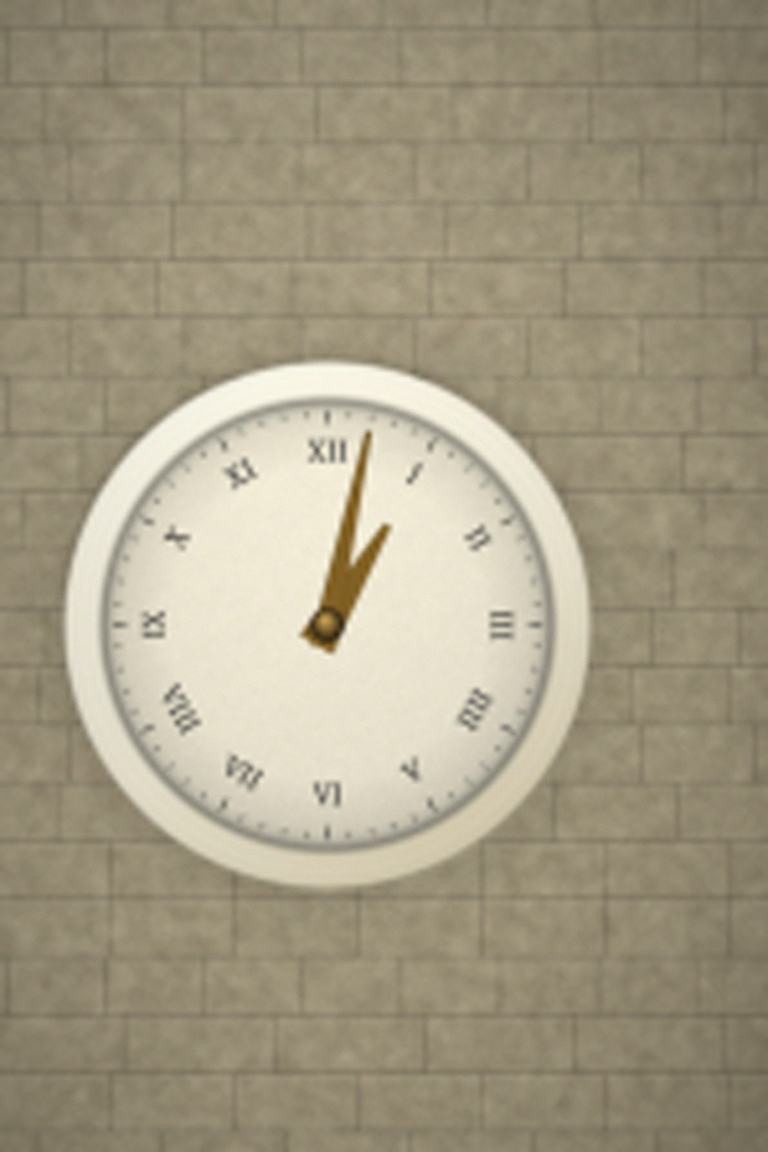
1h02
